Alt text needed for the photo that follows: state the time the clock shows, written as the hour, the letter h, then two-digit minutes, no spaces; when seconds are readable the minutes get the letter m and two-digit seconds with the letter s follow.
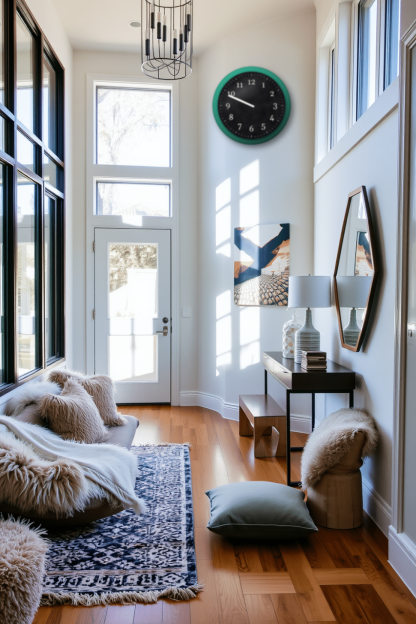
9h49
